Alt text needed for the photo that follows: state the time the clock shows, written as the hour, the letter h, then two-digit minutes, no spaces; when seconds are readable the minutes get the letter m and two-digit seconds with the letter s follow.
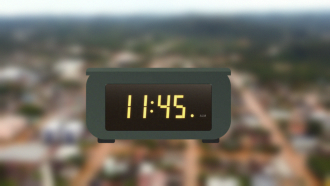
11h45
